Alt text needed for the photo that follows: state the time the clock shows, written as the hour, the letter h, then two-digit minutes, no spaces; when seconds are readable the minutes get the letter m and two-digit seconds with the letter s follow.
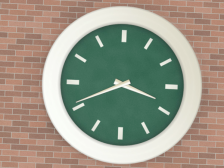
3h41
